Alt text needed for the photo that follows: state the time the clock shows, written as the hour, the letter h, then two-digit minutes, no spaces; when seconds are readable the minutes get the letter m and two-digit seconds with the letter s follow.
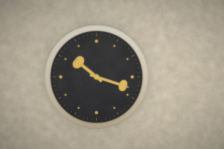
10h18
